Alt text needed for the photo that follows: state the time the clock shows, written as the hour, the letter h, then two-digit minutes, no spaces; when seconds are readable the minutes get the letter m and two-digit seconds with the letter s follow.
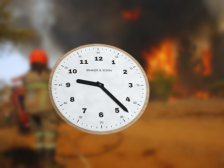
9h23
